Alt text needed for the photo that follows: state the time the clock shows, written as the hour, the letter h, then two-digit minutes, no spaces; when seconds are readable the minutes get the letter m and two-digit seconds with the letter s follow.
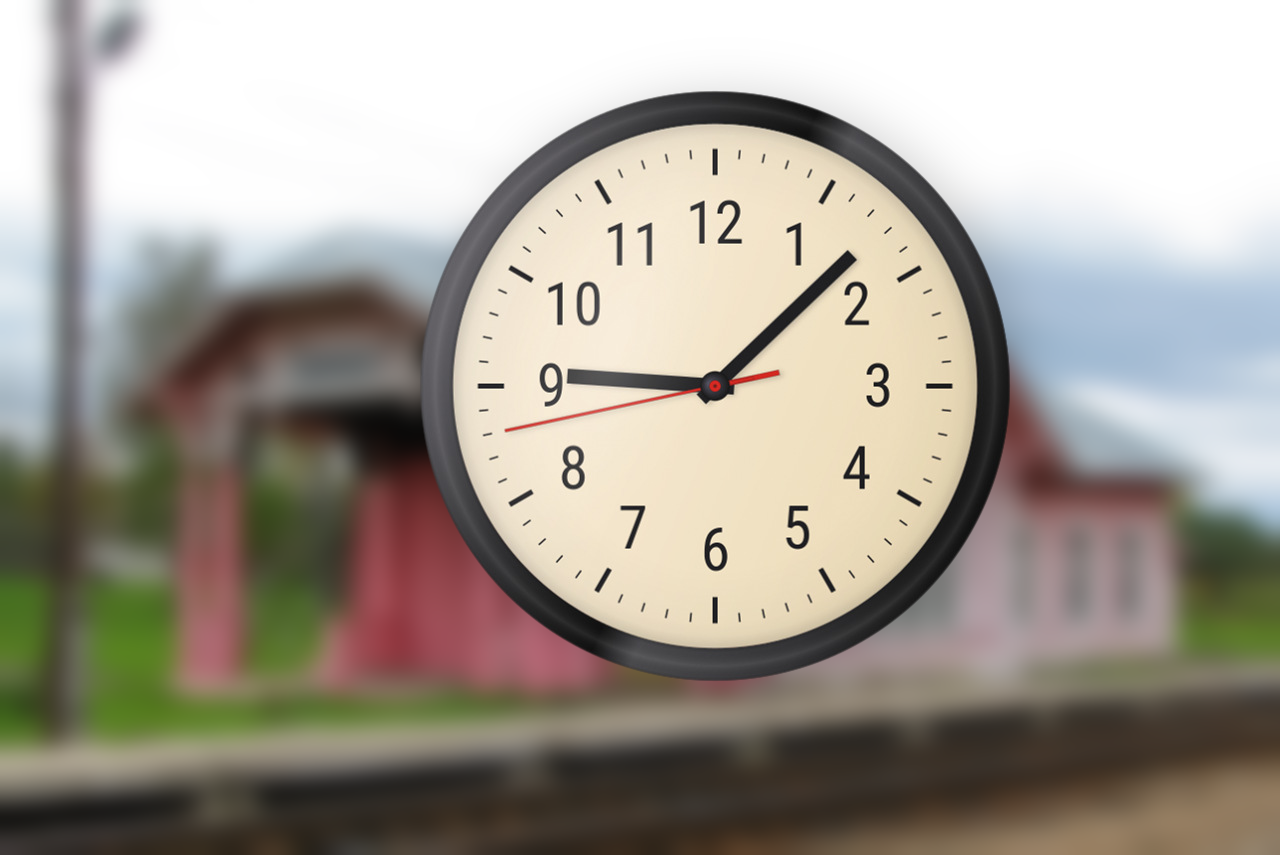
9h07m43s
